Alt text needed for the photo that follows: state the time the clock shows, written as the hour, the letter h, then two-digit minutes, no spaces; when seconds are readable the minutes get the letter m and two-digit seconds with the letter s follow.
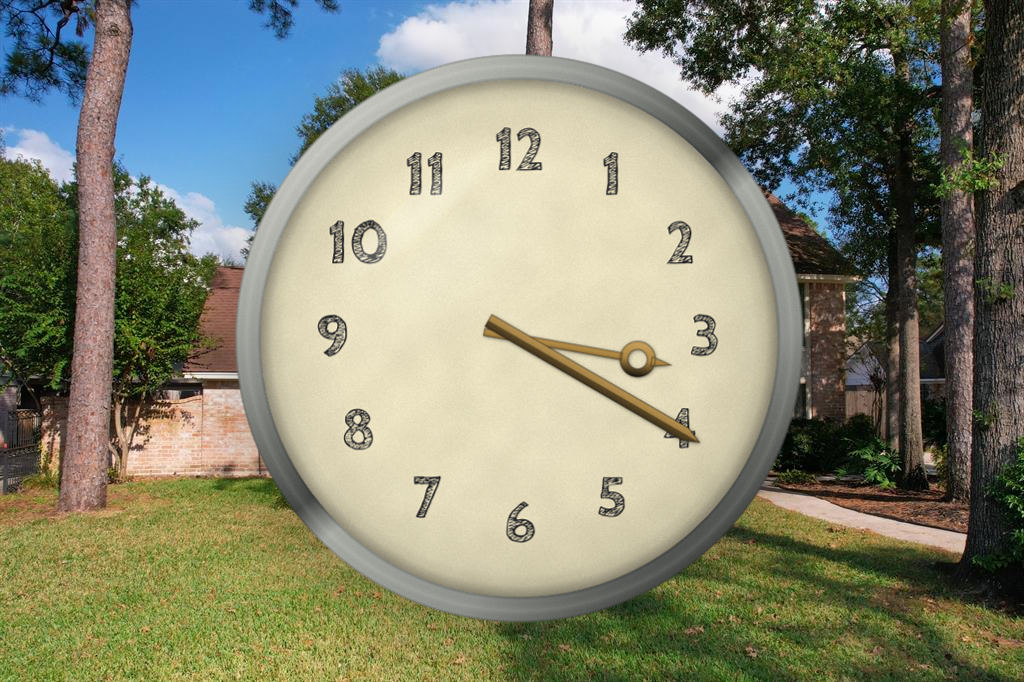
3h20
